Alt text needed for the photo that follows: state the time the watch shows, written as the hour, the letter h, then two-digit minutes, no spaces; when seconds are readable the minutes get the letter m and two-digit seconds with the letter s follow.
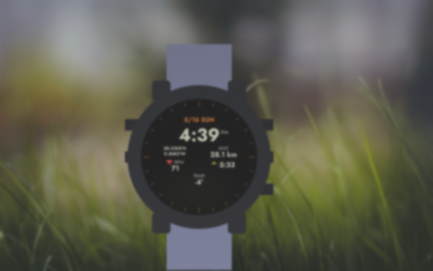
4h39
